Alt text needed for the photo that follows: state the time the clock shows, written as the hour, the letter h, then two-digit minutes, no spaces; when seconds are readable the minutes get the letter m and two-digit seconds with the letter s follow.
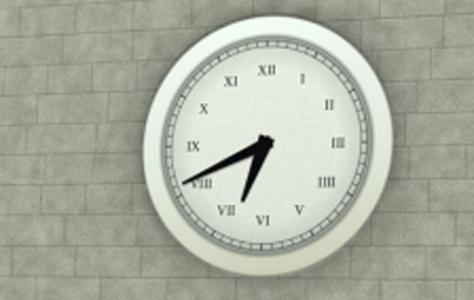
6h41
